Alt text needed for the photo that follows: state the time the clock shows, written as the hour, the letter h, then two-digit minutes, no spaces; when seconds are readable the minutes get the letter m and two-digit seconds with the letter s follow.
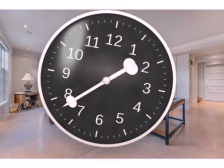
1h38
